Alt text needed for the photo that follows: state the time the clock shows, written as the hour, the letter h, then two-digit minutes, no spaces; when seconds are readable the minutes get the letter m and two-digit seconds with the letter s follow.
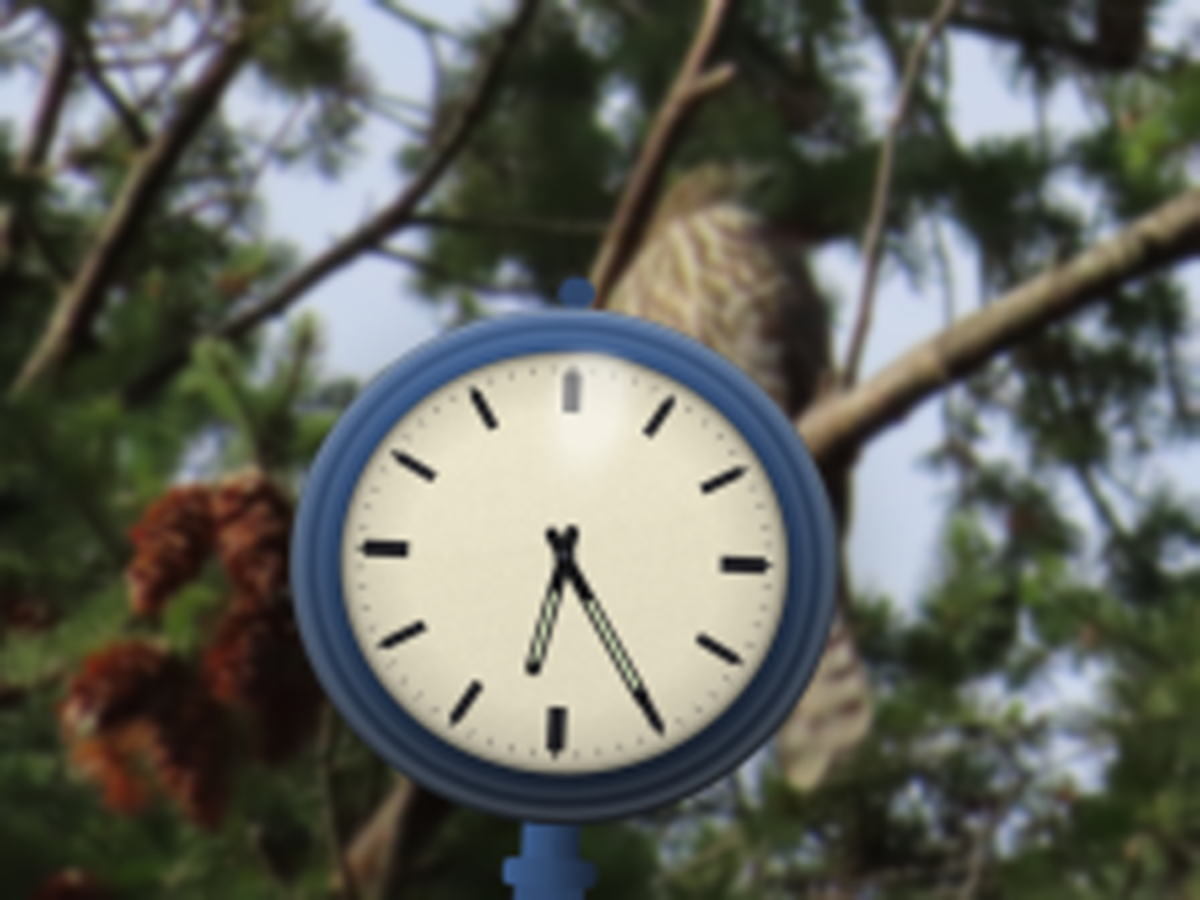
6h25
